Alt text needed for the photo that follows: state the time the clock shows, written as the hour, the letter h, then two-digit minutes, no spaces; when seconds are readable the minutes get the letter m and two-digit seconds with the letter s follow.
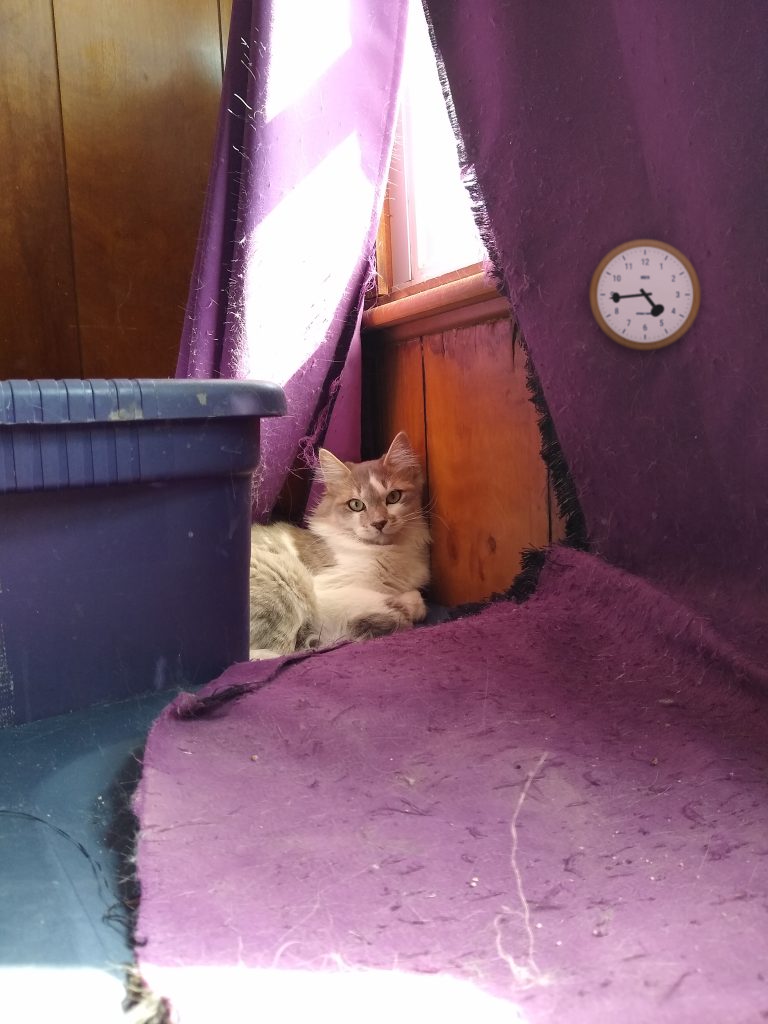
4h44
